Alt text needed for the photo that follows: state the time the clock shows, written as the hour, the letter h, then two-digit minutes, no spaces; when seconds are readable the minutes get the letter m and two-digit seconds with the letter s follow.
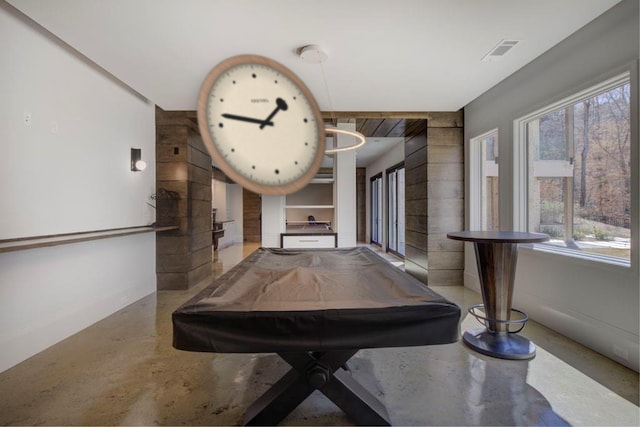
1h47
